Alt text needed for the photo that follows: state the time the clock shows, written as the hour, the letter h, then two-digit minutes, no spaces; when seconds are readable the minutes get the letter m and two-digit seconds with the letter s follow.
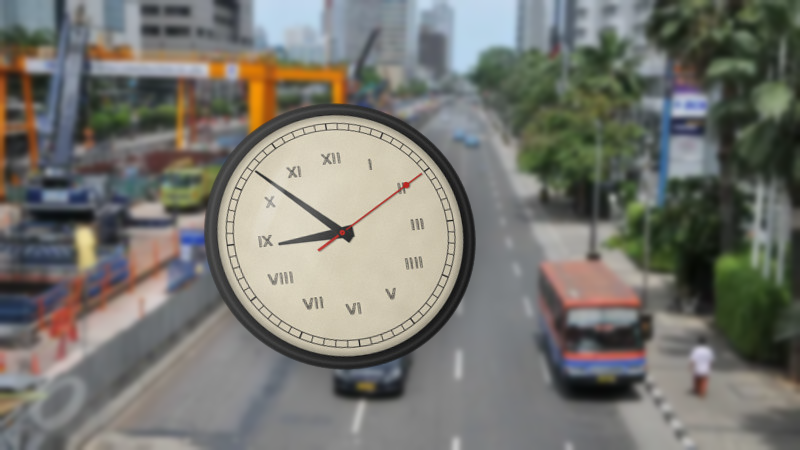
8h52m10s
